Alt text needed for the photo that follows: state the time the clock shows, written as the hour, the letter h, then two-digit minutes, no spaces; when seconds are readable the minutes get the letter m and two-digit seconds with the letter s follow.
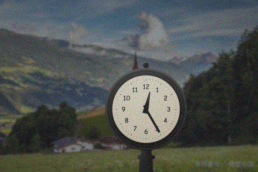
12h25
